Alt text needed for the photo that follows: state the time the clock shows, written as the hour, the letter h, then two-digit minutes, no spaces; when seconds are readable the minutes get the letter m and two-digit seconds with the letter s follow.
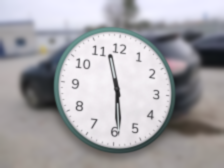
11h29
